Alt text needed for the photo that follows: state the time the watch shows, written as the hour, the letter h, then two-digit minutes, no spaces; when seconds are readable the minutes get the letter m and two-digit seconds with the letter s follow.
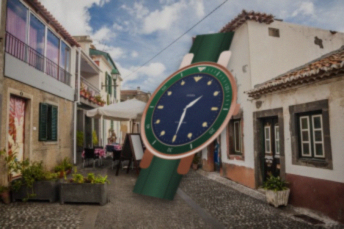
1h30
